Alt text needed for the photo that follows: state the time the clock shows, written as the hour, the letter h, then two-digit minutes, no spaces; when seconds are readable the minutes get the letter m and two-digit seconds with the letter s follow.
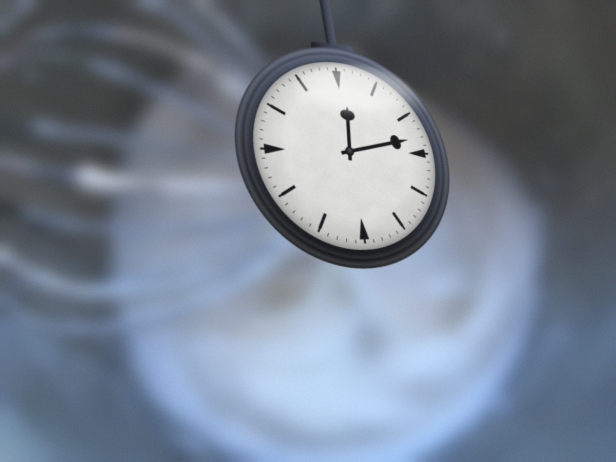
12h13
